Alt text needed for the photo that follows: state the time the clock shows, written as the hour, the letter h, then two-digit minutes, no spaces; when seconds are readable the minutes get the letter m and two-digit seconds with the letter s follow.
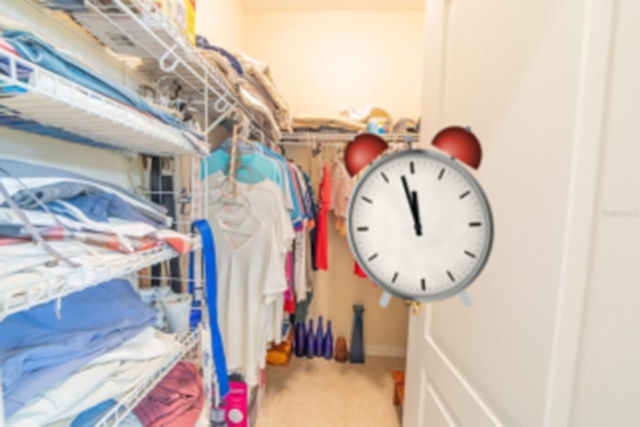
11h58
